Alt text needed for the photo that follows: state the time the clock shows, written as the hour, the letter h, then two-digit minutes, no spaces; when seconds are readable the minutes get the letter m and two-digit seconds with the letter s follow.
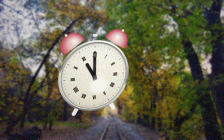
11h00
